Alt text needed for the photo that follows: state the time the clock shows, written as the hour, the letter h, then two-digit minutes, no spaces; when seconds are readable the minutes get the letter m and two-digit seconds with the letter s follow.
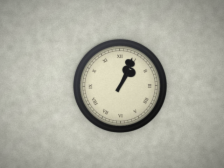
1h04
